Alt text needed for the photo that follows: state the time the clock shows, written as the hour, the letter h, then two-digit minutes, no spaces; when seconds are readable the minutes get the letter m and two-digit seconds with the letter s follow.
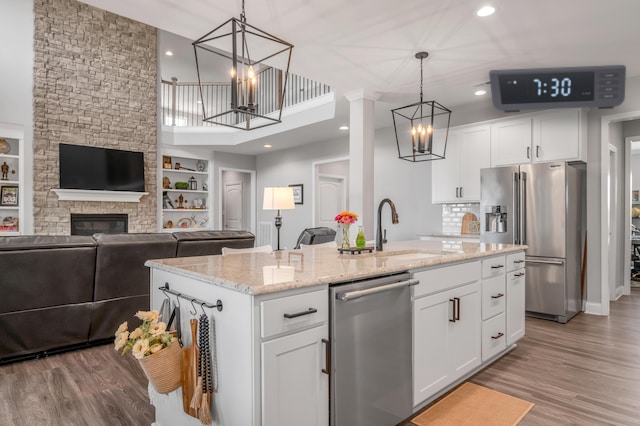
7h30
